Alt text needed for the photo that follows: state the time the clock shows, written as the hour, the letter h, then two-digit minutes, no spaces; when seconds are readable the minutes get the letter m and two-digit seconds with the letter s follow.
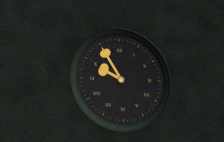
9h55
